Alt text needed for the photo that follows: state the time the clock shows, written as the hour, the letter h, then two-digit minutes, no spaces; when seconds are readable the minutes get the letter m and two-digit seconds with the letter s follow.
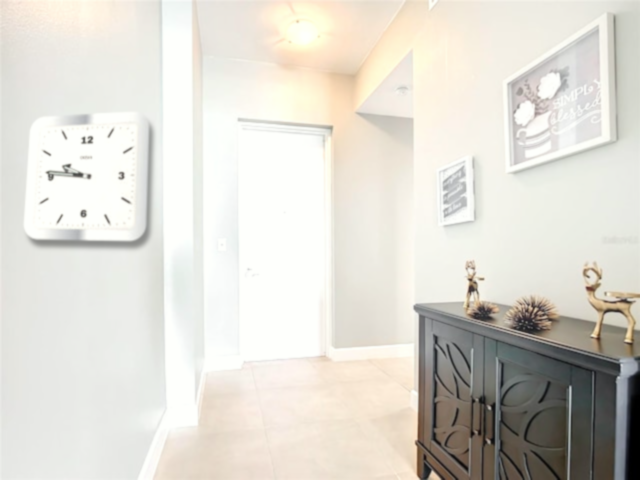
9h46
